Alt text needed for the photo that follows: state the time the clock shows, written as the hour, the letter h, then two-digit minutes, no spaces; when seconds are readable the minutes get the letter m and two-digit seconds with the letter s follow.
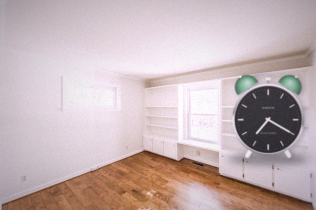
7h20
